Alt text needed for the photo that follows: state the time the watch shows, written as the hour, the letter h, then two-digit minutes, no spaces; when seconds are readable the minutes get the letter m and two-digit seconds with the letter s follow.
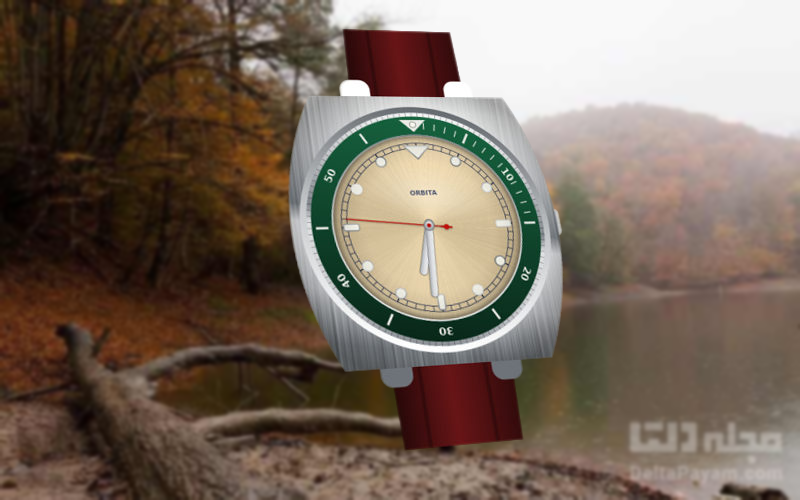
6h30m46s
